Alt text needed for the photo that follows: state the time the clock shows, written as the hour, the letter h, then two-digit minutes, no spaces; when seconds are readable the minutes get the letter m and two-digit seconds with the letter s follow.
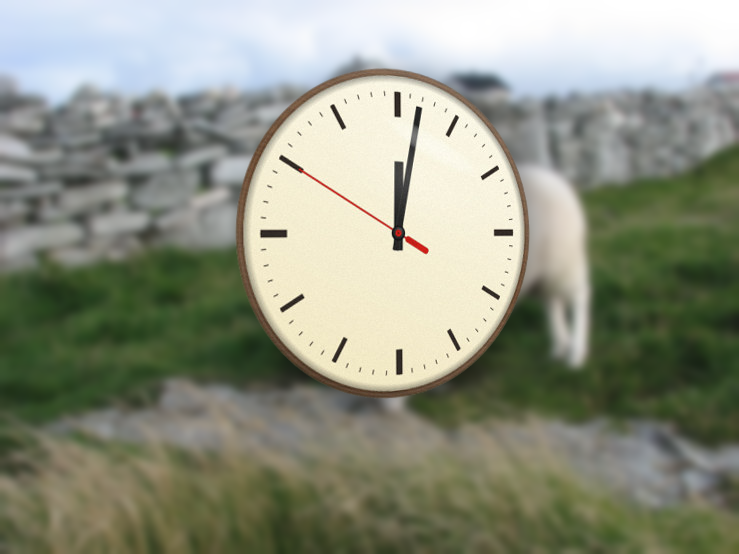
12h01m50s
